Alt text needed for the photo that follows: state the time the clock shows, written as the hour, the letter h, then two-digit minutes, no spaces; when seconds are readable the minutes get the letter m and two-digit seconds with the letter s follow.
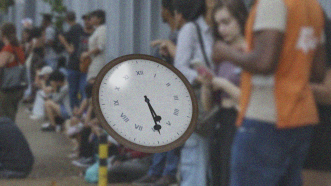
5h29
